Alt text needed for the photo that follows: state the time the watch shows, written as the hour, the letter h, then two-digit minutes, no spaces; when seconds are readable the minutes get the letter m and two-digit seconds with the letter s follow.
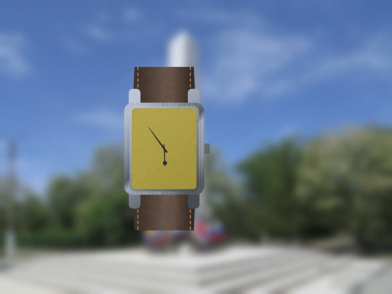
5h54
